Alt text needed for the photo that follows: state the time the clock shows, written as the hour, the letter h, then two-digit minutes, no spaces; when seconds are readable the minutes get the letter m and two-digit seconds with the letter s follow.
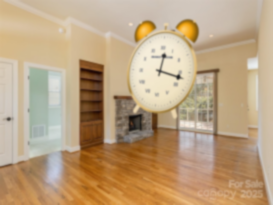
12h17
